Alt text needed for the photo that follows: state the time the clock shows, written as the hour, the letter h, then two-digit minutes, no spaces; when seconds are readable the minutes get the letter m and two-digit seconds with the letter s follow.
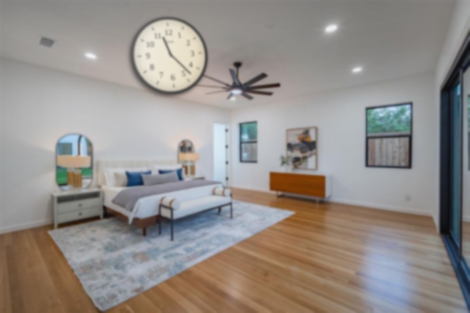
11h23
